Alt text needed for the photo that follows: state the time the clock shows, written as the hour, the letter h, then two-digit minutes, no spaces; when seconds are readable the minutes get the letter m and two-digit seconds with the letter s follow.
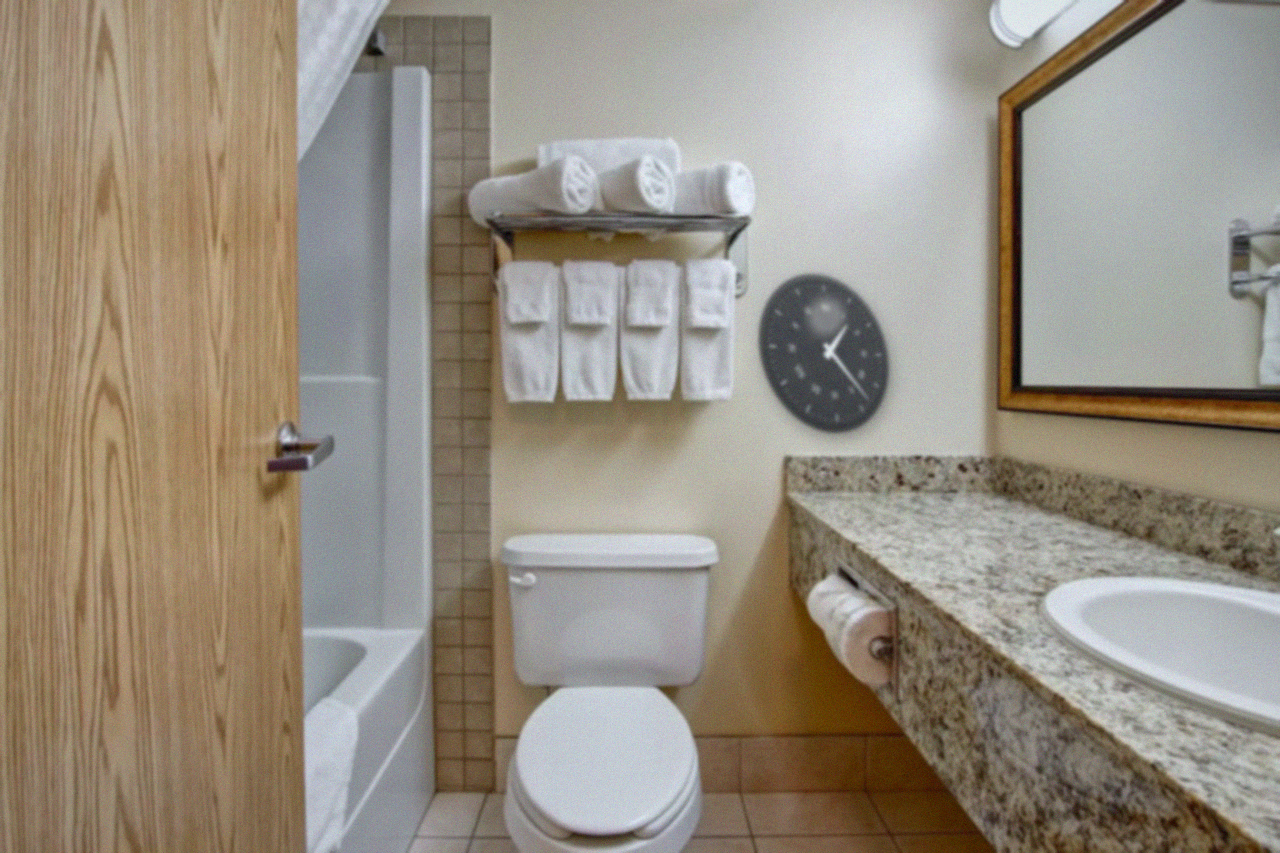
1h23
